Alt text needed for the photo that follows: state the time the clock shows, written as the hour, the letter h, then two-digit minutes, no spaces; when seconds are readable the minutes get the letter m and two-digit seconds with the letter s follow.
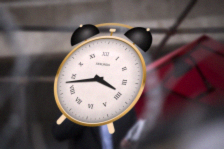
3h43
